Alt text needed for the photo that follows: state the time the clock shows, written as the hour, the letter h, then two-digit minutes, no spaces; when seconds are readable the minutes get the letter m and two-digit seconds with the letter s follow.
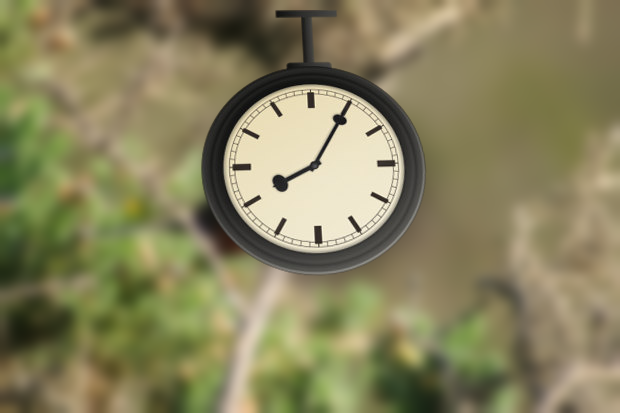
8h05
